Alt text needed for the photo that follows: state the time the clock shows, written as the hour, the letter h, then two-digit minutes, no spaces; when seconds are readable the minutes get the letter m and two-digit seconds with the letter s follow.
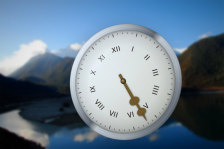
5h27
